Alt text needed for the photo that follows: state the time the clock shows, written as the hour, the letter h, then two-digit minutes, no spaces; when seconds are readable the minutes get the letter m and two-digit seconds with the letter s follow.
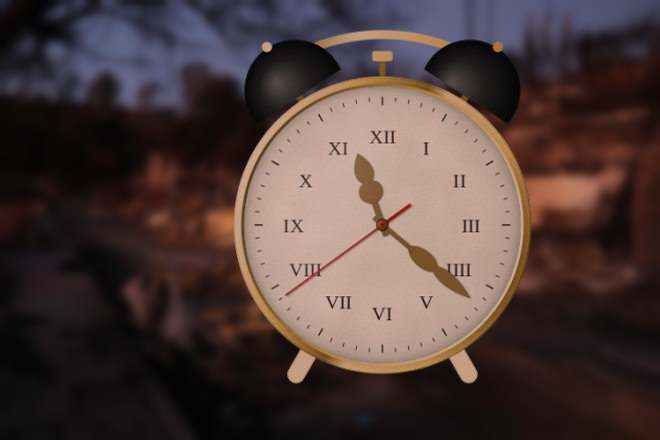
11h21m39s
